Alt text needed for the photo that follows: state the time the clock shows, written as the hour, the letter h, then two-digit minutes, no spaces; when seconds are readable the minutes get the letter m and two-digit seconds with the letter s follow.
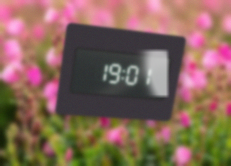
19h01
